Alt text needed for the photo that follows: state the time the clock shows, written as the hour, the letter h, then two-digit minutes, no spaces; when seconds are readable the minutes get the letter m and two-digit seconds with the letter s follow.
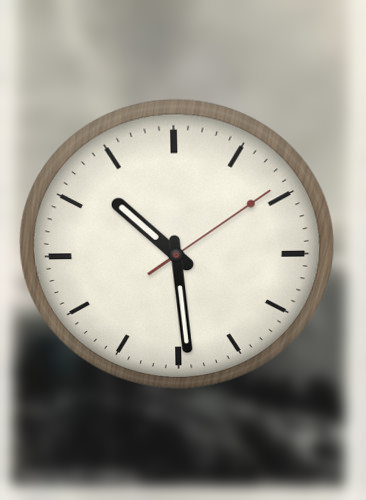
10h29m09s
